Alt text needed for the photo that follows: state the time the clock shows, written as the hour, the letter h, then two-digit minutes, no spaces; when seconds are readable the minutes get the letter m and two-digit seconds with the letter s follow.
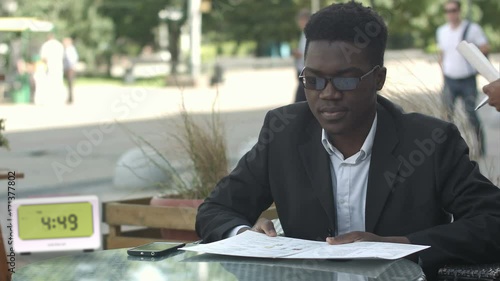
4h49
